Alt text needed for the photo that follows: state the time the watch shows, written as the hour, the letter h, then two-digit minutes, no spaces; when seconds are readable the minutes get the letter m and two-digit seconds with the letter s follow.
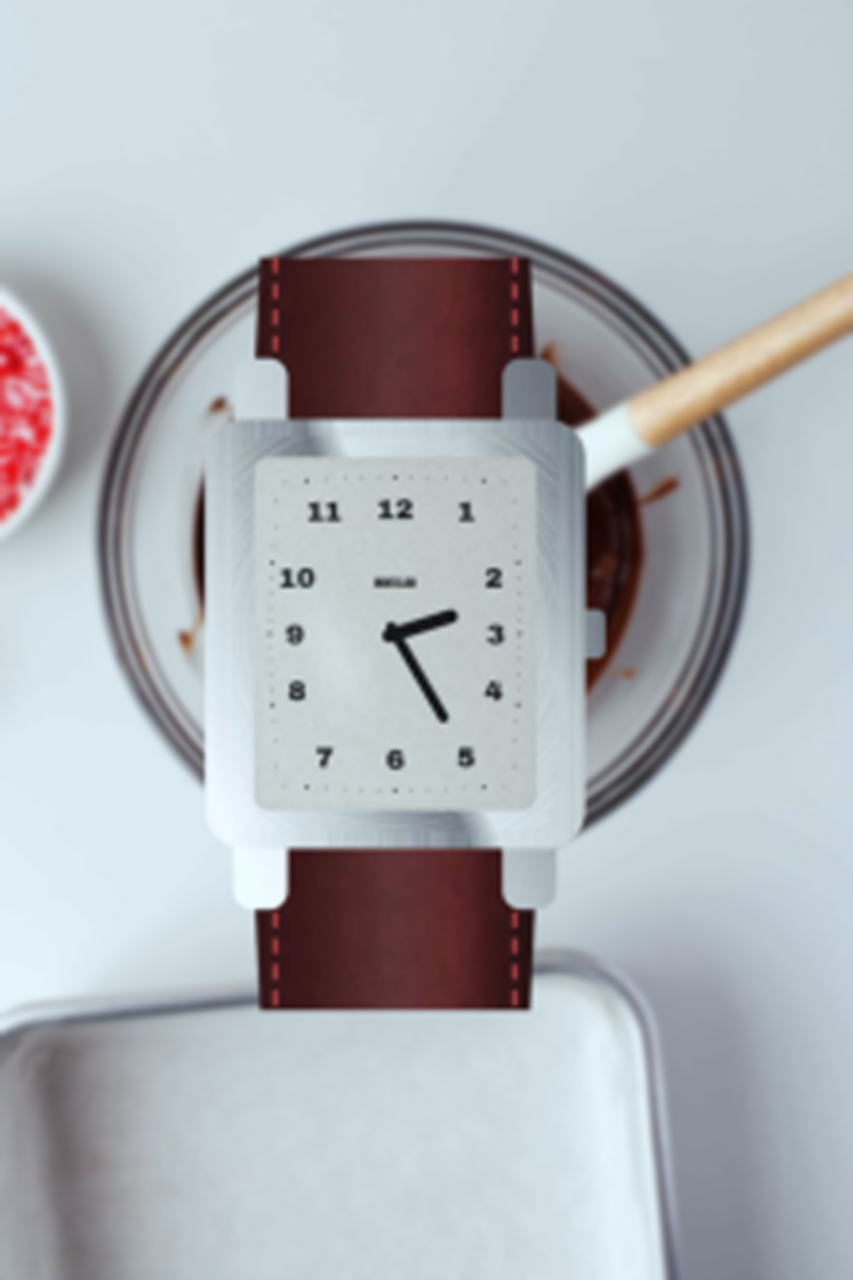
2h25
